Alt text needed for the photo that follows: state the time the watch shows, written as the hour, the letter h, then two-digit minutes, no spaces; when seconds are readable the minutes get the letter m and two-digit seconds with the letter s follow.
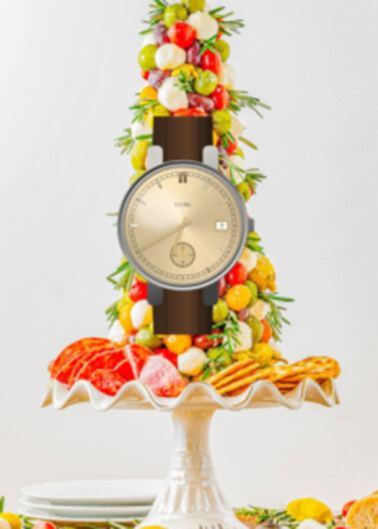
6h40
